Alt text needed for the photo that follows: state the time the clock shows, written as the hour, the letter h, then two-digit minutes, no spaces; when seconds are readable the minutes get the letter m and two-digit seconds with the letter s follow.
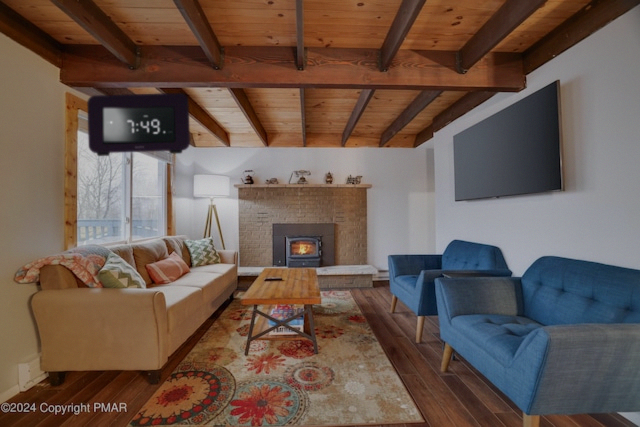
7h49
